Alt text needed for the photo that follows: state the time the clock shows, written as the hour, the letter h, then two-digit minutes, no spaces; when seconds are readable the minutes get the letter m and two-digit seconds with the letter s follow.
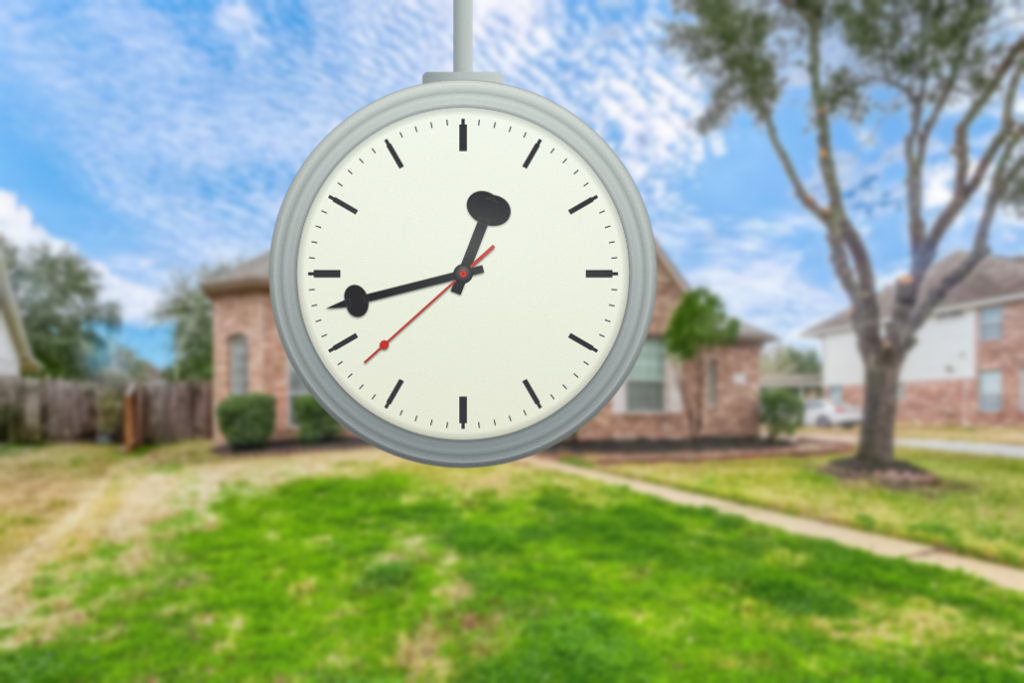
12h42m38s
